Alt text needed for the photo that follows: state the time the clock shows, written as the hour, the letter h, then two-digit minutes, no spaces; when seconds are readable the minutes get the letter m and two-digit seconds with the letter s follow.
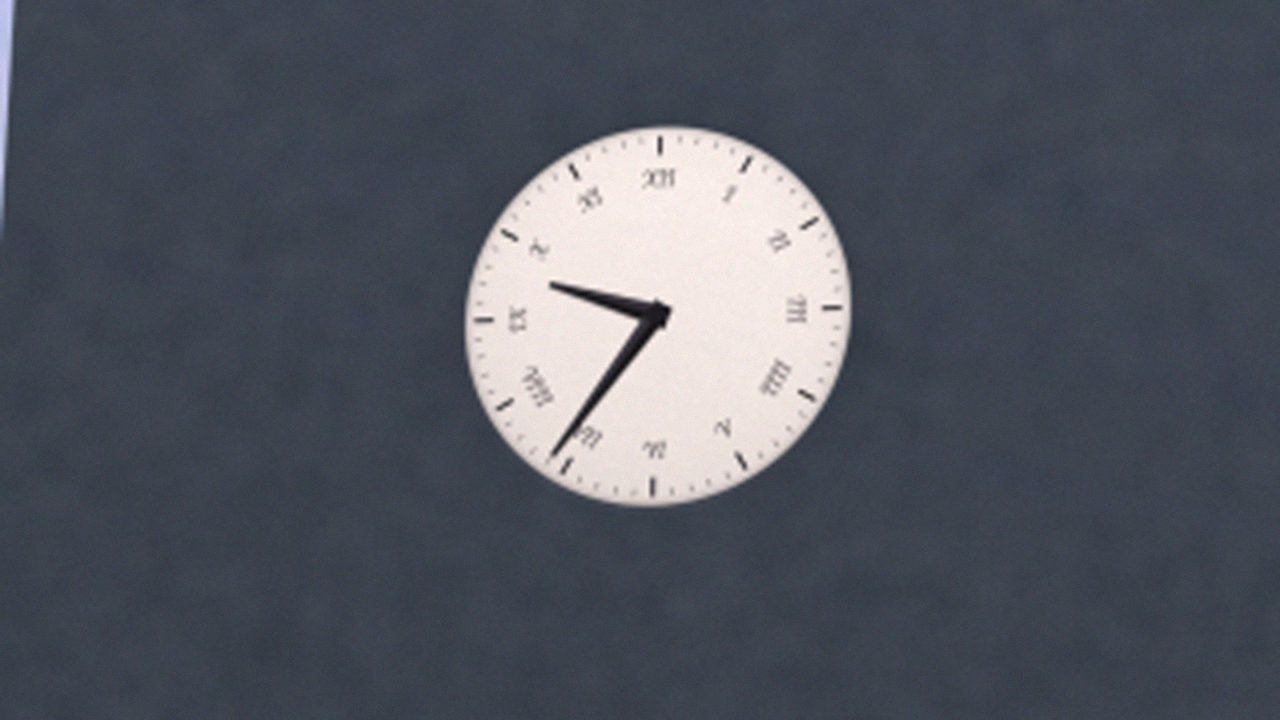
9h36
